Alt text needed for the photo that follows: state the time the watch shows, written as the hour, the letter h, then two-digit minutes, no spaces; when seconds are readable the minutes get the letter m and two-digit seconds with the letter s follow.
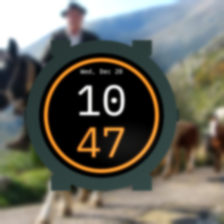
10h47
